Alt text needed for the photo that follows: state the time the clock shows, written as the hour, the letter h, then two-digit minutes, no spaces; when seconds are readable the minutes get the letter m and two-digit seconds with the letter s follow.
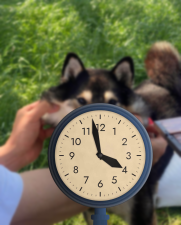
3h58
